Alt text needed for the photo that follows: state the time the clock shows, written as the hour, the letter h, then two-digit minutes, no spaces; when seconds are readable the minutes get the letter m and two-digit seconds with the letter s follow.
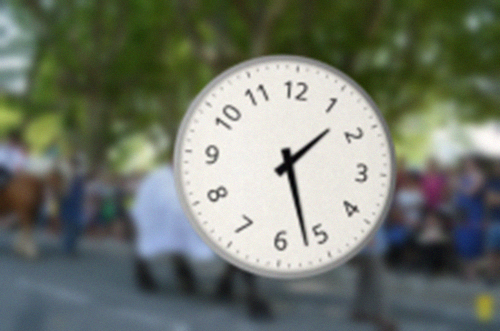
1h27
